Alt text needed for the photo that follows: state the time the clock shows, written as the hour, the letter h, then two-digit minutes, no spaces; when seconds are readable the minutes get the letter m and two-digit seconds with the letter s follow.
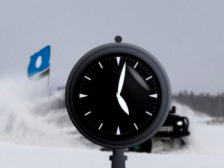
5h02
